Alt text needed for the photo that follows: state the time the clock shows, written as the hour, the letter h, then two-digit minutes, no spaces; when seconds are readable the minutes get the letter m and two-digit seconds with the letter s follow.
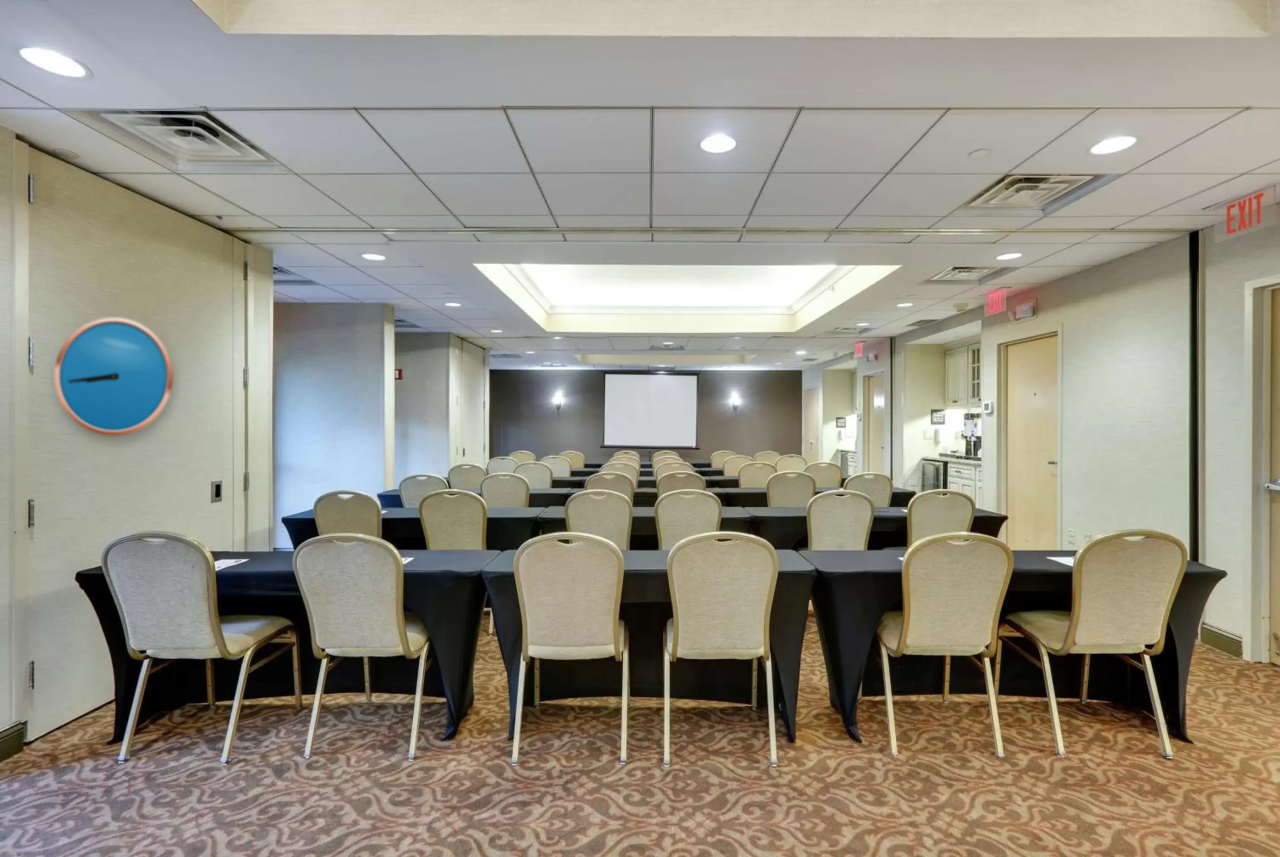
8h44
